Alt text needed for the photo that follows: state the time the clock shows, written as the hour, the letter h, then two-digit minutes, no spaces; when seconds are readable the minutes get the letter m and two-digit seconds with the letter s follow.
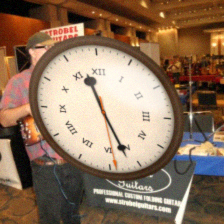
11h26m29s
